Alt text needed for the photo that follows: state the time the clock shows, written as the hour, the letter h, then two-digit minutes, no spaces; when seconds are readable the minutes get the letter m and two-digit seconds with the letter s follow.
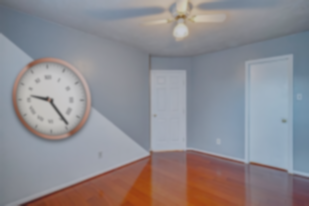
9h24
